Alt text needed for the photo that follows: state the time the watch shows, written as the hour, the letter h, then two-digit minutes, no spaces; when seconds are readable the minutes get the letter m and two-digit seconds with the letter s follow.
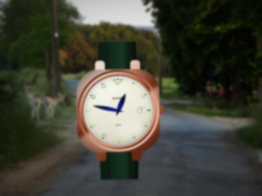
12h47
